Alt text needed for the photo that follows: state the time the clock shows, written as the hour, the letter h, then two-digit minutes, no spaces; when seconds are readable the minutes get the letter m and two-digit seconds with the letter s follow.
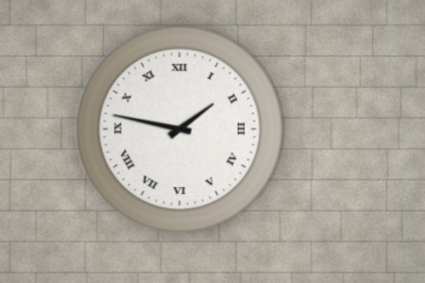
1h47
